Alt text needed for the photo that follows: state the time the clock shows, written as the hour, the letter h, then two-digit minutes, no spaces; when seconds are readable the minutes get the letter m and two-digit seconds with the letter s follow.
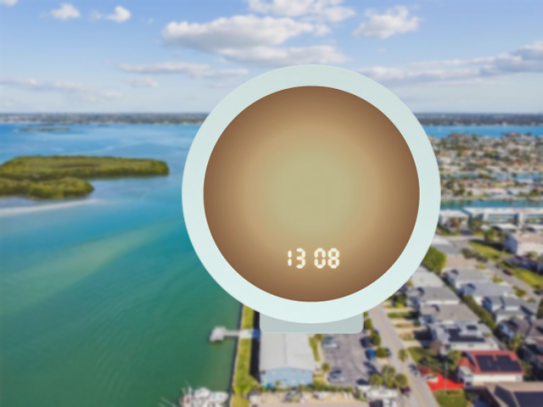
13h08
